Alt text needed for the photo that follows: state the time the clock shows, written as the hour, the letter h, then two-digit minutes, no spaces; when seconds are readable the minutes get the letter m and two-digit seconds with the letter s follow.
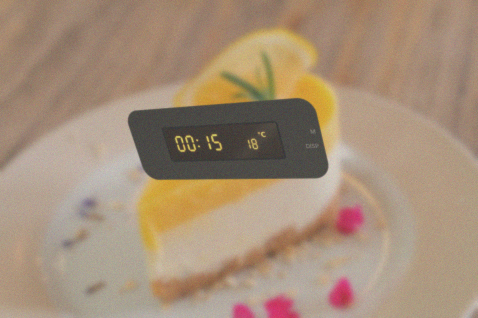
0h15
